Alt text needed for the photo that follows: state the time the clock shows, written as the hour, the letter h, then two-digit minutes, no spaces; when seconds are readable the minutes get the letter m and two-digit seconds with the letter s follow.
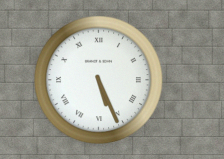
5h26
